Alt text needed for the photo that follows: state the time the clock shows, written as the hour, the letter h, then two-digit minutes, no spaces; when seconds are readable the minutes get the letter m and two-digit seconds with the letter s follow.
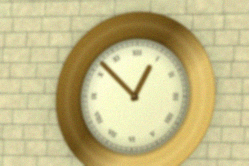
12h52
